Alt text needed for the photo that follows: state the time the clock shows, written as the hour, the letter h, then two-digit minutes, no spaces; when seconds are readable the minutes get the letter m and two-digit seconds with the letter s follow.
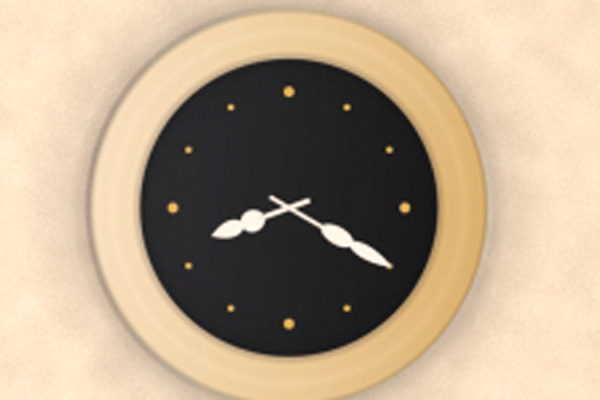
8h20
